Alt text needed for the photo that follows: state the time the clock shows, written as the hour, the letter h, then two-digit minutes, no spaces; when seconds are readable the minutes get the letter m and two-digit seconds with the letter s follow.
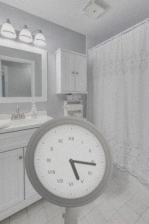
5h16
